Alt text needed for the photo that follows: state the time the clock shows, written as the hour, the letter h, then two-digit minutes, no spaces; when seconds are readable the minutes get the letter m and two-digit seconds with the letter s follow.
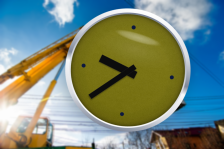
9h38
